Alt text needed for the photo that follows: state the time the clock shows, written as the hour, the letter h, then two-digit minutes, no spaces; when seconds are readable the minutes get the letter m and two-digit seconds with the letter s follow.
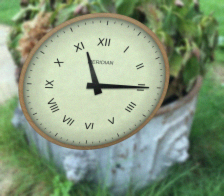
11h15
